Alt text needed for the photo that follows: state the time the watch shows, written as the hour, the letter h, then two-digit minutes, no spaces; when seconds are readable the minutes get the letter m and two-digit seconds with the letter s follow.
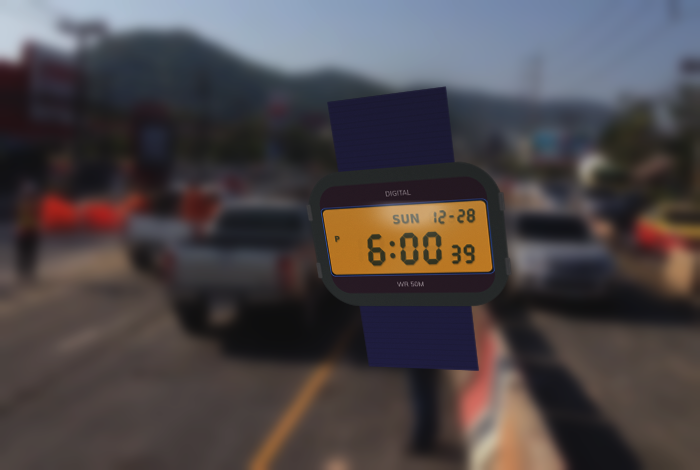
6h00m39s
